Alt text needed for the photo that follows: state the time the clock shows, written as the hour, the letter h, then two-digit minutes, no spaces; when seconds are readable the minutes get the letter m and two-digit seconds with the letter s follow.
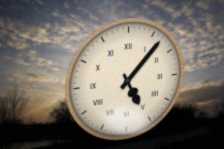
5h07
